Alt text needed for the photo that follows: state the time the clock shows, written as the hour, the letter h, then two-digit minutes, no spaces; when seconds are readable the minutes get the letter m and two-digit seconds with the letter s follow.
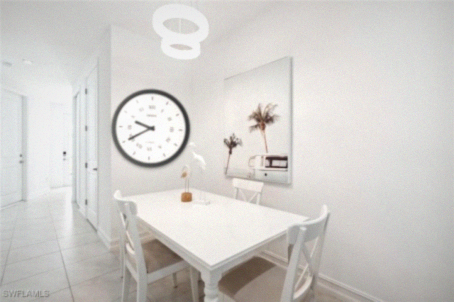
9h40
